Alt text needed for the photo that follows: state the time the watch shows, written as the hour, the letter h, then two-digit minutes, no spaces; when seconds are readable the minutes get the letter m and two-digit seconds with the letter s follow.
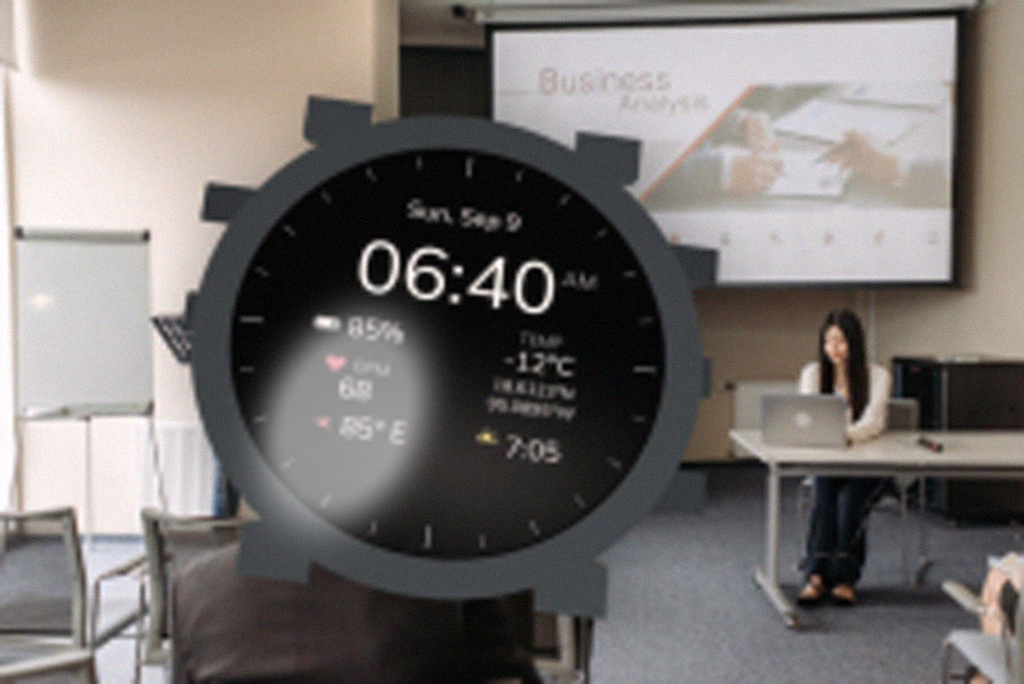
6h40
